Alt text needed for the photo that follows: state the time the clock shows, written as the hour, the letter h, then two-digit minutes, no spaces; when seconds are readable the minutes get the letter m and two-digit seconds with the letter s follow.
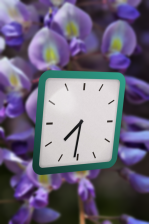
7h31
